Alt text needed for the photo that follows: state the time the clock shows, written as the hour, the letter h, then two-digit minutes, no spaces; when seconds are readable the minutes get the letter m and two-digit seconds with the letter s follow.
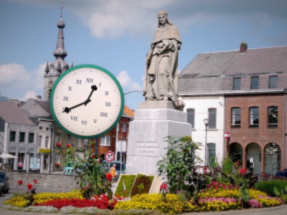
12h40
